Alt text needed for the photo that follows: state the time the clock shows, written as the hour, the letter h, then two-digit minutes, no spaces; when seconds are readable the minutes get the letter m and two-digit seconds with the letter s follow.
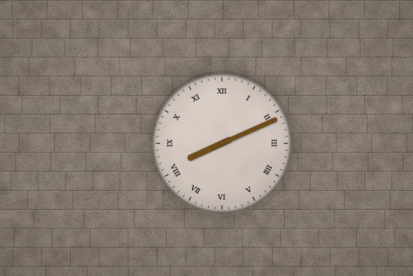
8h11
